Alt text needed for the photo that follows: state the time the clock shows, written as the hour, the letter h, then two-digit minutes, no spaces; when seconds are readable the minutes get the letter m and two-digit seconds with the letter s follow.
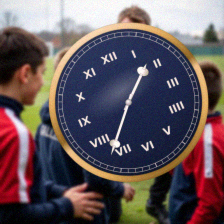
1h37
